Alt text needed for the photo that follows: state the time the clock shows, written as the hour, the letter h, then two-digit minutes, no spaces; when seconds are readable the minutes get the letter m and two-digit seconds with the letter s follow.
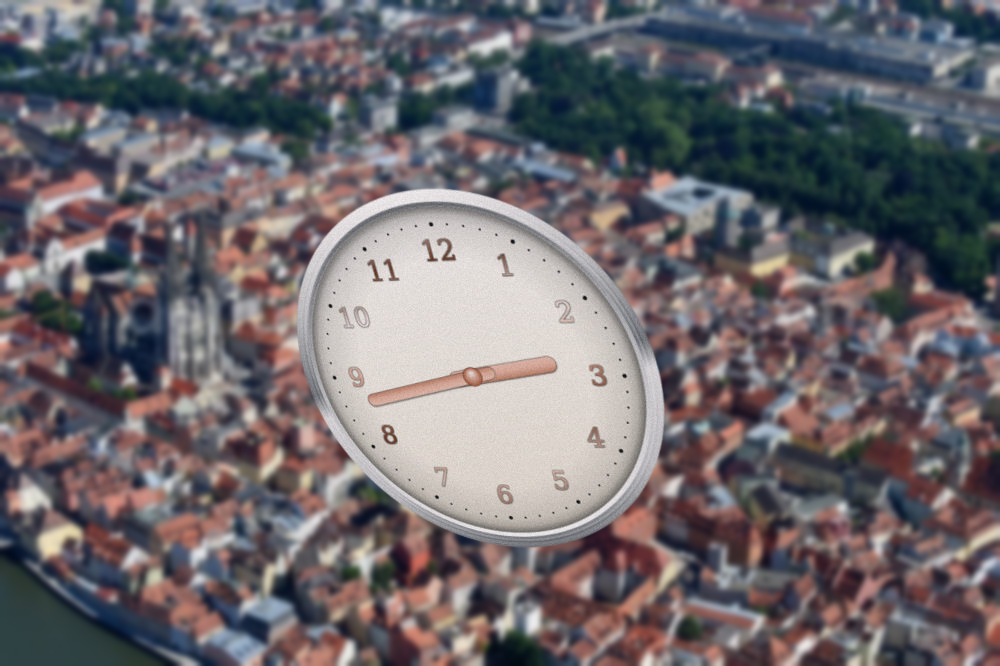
2h43
